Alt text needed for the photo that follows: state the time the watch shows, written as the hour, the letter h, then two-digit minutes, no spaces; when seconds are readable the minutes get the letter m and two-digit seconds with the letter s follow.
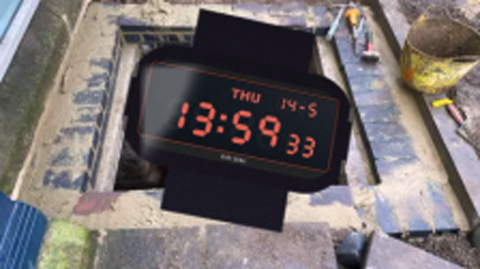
13h59m33s
